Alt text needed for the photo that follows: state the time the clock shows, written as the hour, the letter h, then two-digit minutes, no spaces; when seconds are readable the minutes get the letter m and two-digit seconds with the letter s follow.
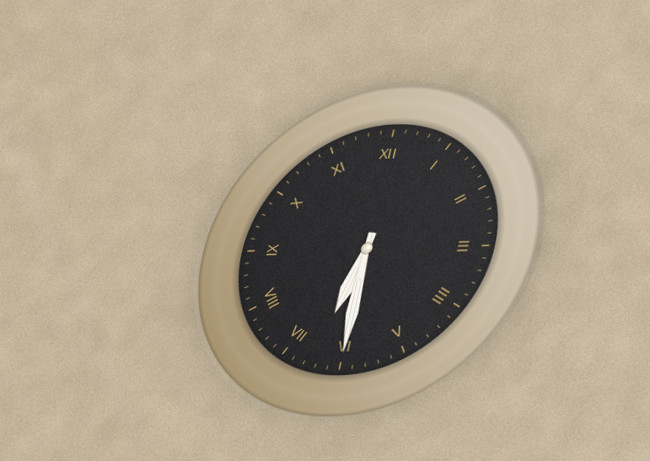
6h30
